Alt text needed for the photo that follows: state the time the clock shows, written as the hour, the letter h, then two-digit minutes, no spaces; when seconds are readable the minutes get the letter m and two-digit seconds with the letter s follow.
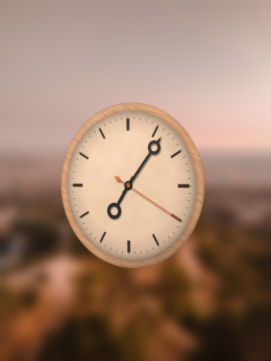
7h06m20s
